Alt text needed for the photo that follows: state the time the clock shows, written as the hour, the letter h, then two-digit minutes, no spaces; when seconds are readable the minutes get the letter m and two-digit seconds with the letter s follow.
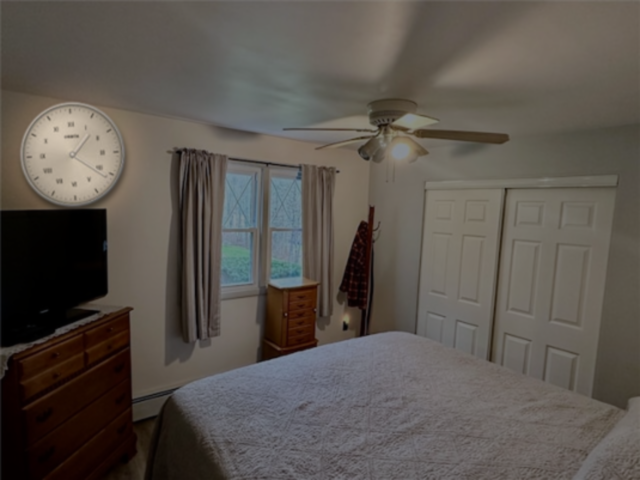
1h21
